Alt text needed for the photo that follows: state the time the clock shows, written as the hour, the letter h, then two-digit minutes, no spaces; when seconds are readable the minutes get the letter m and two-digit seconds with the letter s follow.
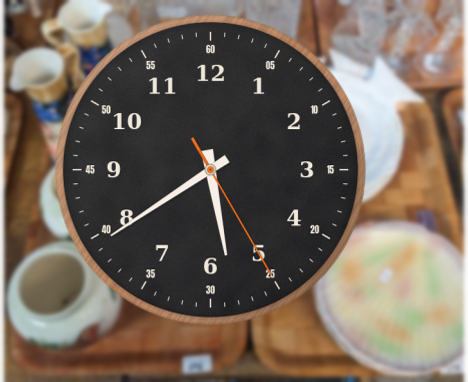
5h39m25s
